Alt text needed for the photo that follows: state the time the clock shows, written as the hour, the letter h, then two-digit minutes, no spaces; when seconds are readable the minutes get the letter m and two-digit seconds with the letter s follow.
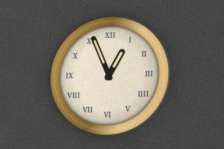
12h56
